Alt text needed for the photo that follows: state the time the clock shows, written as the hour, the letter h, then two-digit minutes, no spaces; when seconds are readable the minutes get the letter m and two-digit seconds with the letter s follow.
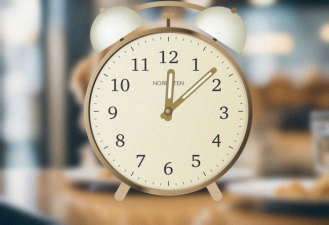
12h08
